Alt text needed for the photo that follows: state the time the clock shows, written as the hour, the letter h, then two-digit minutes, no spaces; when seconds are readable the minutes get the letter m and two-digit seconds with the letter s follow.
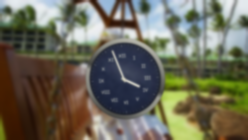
3h57
